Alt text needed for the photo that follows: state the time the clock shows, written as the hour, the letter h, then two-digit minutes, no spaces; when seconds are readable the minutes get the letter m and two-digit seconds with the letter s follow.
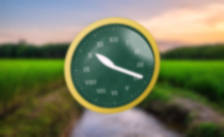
10h19
